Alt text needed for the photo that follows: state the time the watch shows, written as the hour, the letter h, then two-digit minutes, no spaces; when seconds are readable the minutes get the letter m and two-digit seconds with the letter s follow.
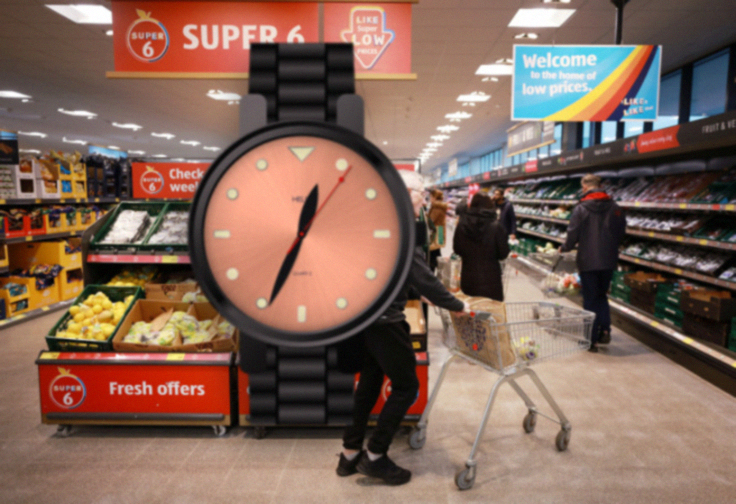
12h34m06s
